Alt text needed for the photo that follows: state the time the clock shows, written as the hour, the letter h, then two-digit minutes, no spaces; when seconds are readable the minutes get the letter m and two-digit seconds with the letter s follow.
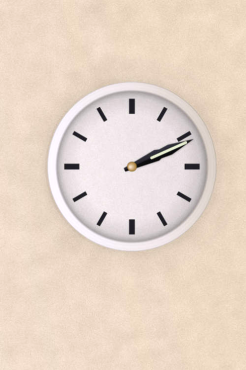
2h11
